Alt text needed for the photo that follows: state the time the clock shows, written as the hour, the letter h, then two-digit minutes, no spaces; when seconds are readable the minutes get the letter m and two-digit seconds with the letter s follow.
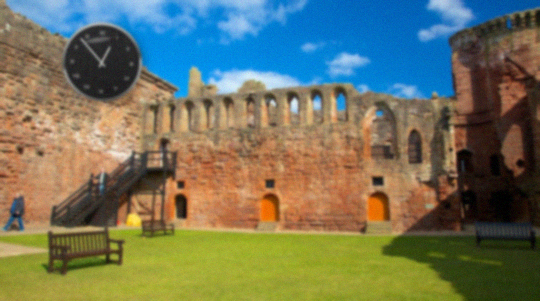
12h53
